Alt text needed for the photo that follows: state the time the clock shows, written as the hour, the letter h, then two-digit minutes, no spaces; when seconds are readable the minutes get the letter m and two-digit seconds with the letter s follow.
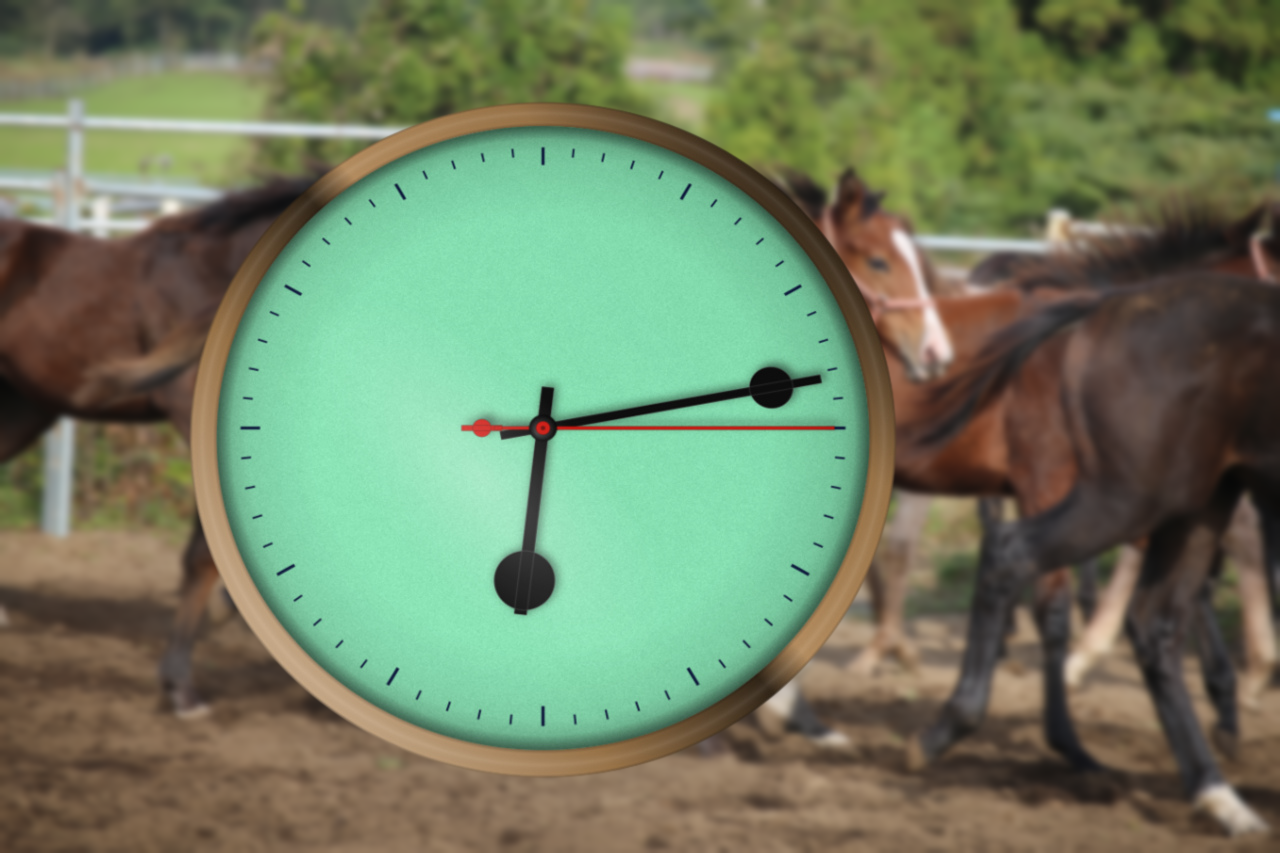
6h13m15s
